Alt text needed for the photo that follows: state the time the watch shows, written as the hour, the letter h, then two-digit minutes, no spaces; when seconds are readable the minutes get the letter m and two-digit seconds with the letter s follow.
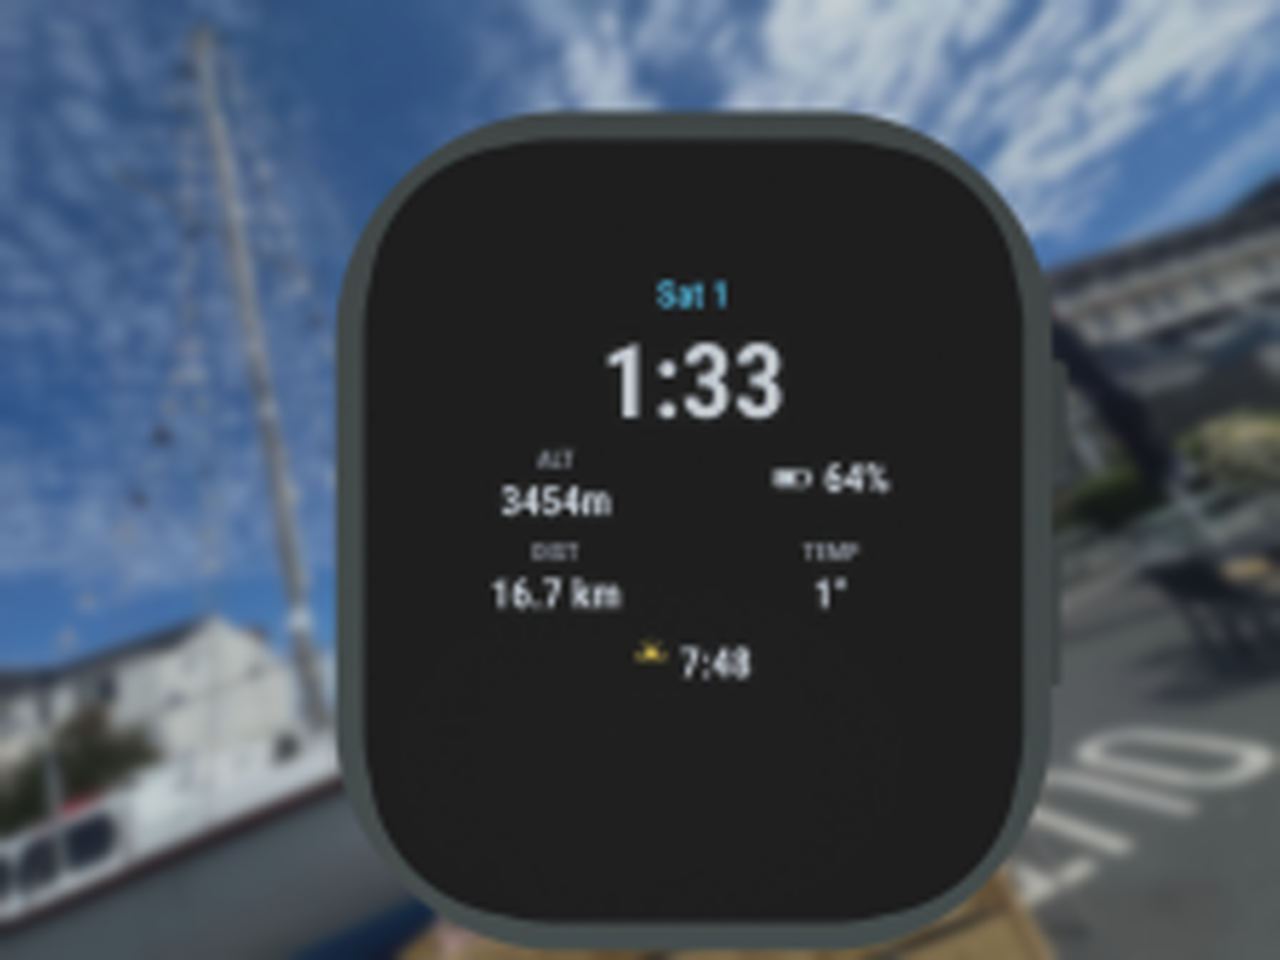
1h33
